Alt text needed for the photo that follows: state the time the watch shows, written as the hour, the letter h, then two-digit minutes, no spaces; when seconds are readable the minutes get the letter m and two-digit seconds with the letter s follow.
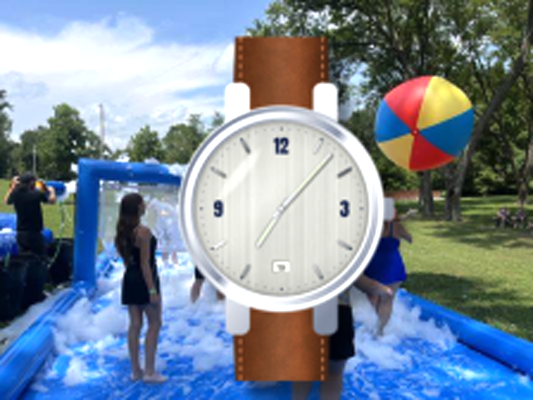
7h07
